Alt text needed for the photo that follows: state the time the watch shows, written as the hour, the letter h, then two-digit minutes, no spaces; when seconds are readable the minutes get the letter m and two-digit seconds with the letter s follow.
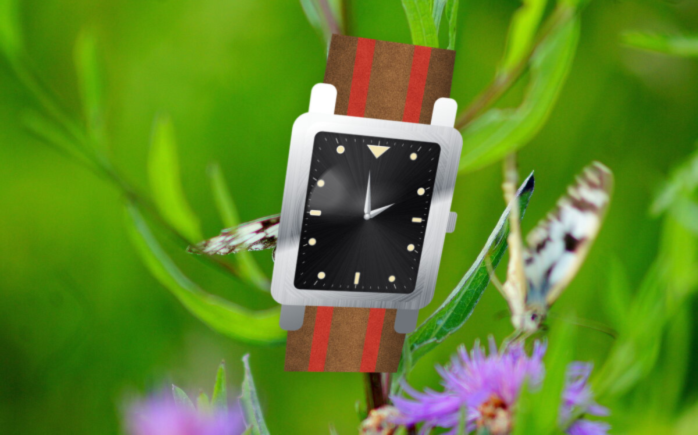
1h59
